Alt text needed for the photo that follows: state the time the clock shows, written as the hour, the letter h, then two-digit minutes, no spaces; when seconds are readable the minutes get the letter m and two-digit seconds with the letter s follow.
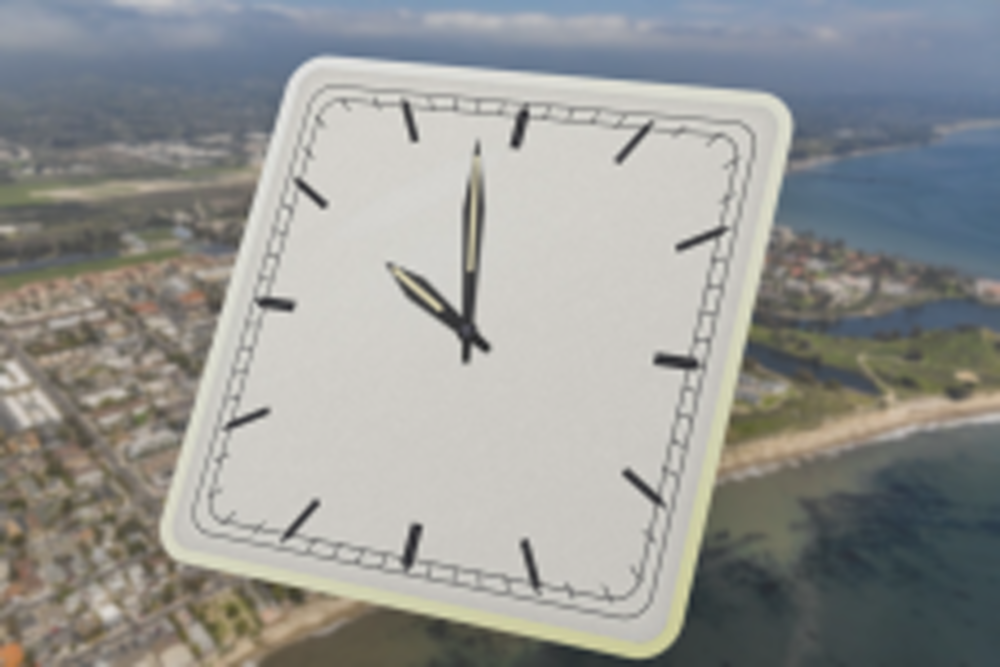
9h58
